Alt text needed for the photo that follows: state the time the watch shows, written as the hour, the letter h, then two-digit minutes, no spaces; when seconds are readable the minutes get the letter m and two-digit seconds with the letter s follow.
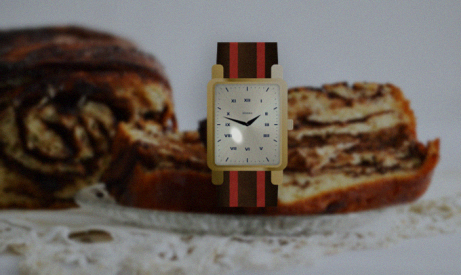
1h48
